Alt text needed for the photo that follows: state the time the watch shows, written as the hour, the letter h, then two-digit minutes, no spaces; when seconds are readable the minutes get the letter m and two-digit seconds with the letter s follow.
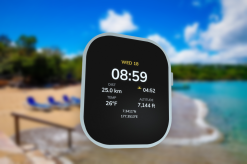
8h59
